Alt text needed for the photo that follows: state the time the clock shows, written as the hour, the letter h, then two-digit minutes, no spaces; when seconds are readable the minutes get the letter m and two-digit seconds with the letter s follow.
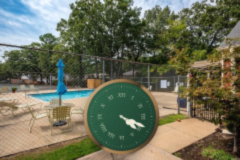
4h19
